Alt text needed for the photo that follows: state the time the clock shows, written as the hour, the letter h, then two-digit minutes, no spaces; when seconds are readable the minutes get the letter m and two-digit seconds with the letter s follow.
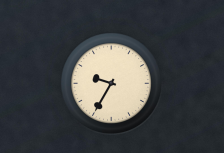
9h35
